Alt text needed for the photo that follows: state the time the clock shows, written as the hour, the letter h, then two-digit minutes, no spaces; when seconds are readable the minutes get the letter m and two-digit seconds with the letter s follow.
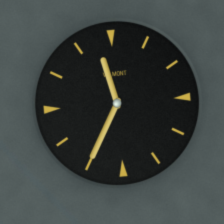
11h35
